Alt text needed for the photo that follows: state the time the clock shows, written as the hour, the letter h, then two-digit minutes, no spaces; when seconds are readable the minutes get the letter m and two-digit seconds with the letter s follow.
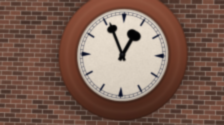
12h56
